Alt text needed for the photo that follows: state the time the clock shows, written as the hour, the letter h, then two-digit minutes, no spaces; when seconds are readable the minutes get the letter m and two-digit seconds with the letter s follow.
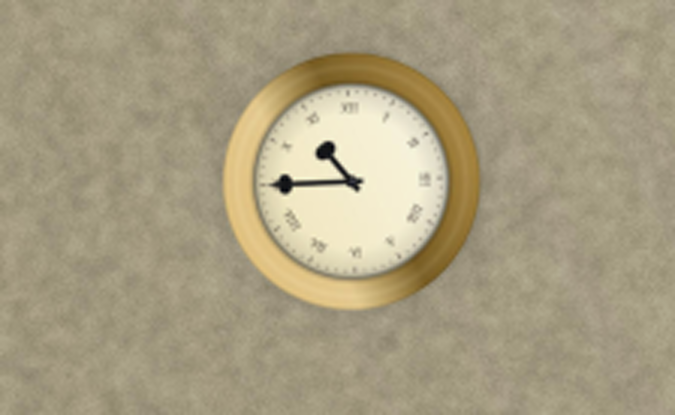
10h45
